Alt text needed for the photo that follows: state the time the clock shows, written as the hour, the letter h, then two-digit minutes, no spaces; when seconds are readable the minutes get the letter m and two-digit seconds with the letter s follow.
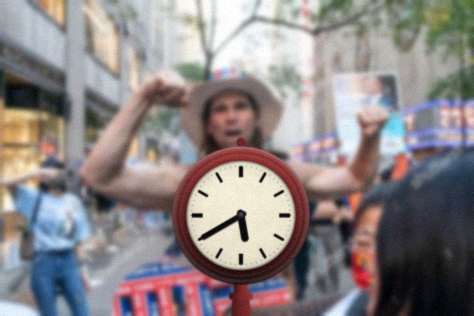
5h40
